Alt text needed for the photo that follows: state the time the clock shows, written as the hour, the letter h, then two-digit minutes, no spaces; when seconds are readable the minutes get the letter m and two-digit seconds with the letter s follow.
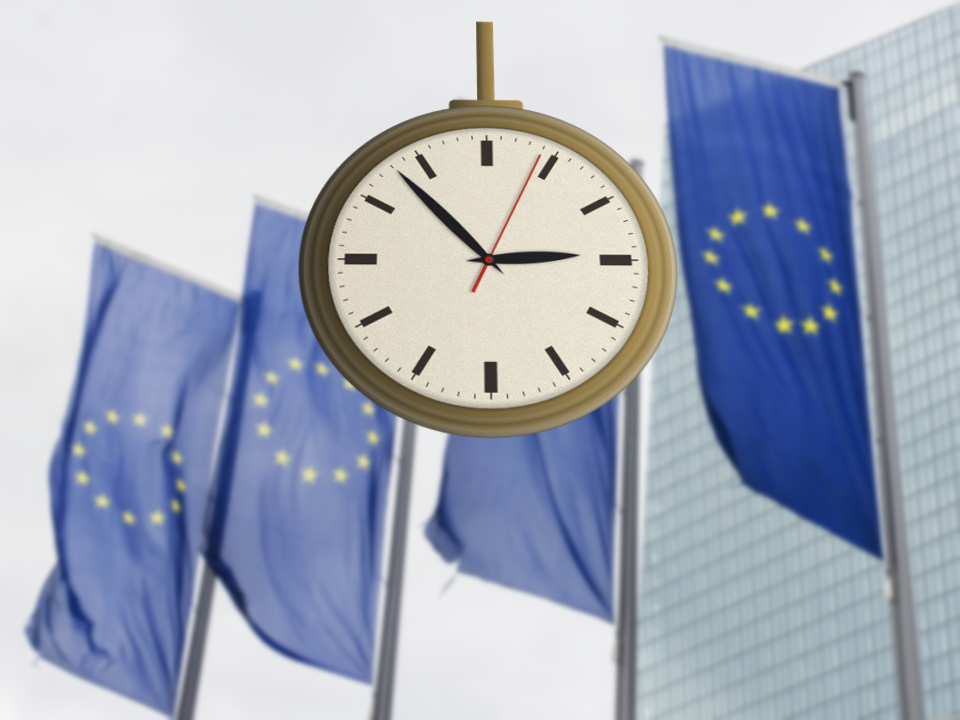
2h53m04s
